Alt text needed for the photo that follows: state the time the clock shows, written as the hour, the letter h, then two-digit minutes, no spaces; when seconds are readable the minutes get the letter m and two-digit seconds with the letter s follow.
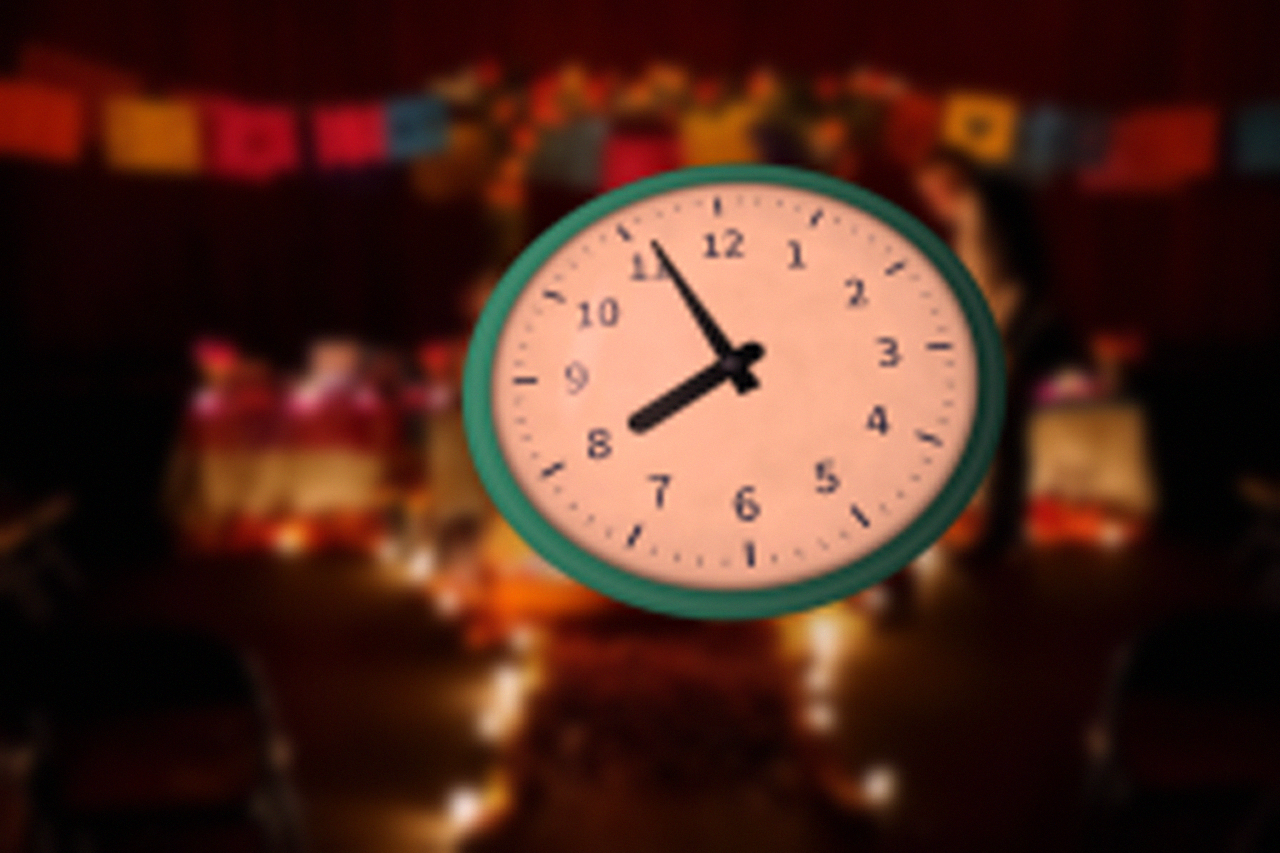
7h56
